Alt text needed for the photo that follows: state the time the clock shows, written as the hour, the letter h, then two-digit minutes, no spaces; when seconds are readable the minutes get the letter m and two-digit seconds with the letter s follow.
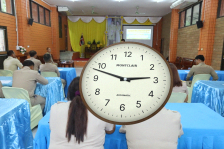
2h48
